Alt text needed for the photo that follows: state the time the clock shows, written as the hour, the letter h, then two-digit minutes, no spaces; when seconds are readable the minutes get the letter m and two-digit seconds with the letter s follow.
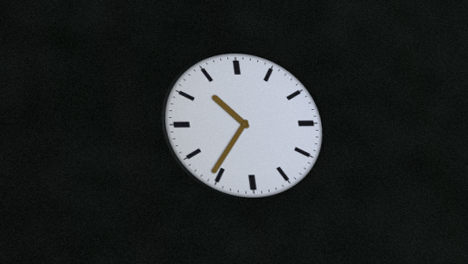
10h36
